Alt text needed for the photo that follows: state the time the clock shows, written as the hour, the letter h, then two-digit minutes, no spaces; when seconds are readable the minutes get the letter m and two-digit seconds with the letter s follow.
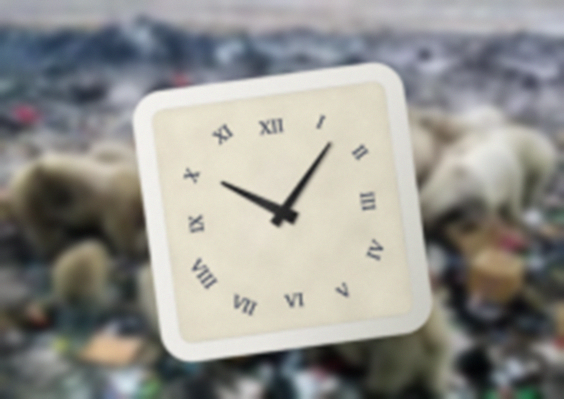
10h07
